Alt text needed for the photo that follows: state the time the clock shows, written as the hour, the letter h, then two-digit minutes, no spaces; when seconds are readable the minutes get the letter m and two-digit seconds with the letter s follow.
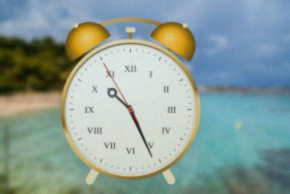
10h25m55s
